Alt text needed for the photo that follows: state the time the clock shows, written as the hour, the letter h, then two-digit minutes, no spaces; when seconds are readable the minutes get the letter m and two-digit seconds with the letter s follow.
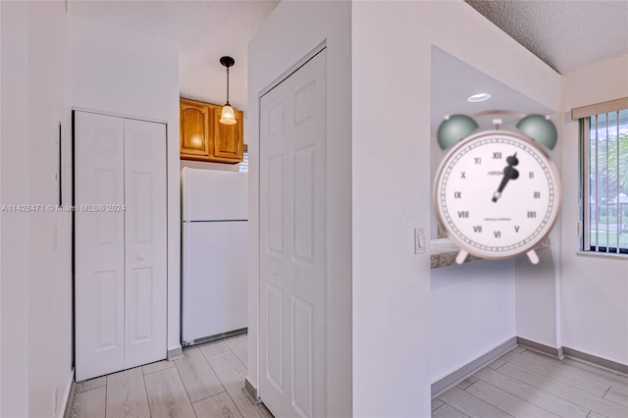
1h04
